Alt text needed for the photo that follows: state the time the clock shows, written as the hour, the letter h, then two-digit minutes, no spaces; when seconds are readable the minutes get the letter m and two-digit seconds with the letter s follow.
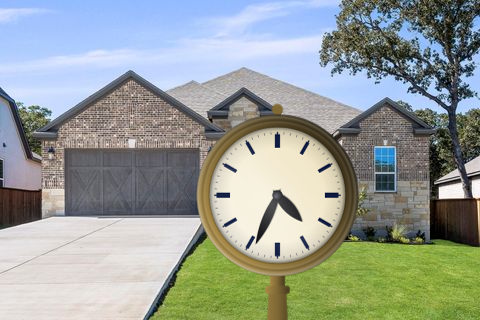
4h34
